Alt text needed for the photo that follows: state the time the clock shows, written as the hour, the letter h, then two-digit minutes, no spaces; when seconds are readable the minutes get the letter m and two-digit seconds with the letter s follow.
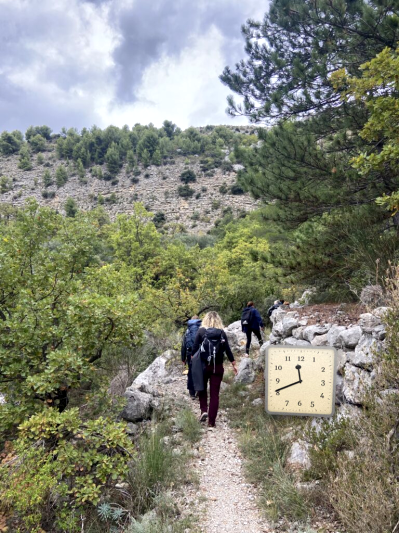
11h41
